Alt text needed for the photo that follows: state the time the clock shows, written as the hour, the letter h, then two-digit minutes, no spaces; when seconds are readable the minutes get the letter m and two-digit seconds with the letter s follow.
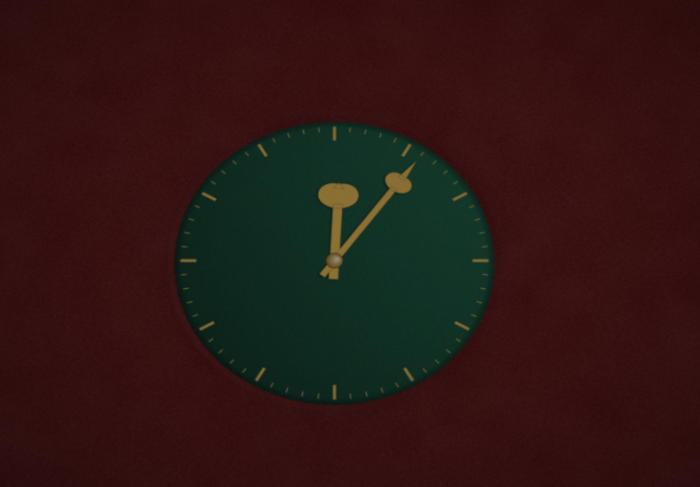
12h06
